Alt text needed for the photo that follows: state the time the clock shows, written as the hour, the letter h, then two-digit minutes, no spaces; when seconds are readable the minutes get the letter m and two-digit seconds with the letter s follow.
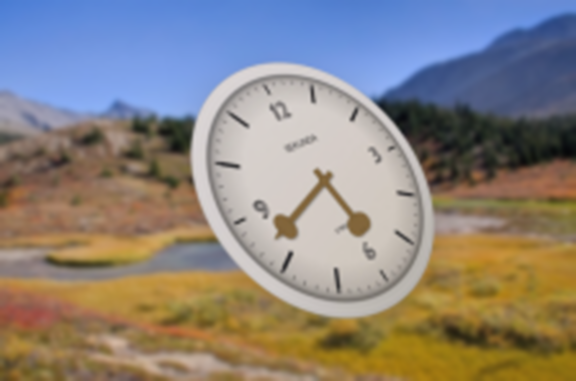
5h42
